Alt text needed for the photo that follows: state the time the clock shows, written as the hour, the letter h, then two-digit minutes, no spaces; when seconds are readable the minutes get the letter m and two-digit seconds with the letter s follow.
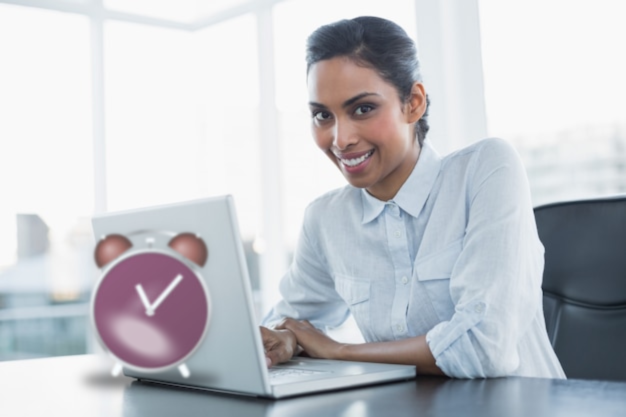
11h07
